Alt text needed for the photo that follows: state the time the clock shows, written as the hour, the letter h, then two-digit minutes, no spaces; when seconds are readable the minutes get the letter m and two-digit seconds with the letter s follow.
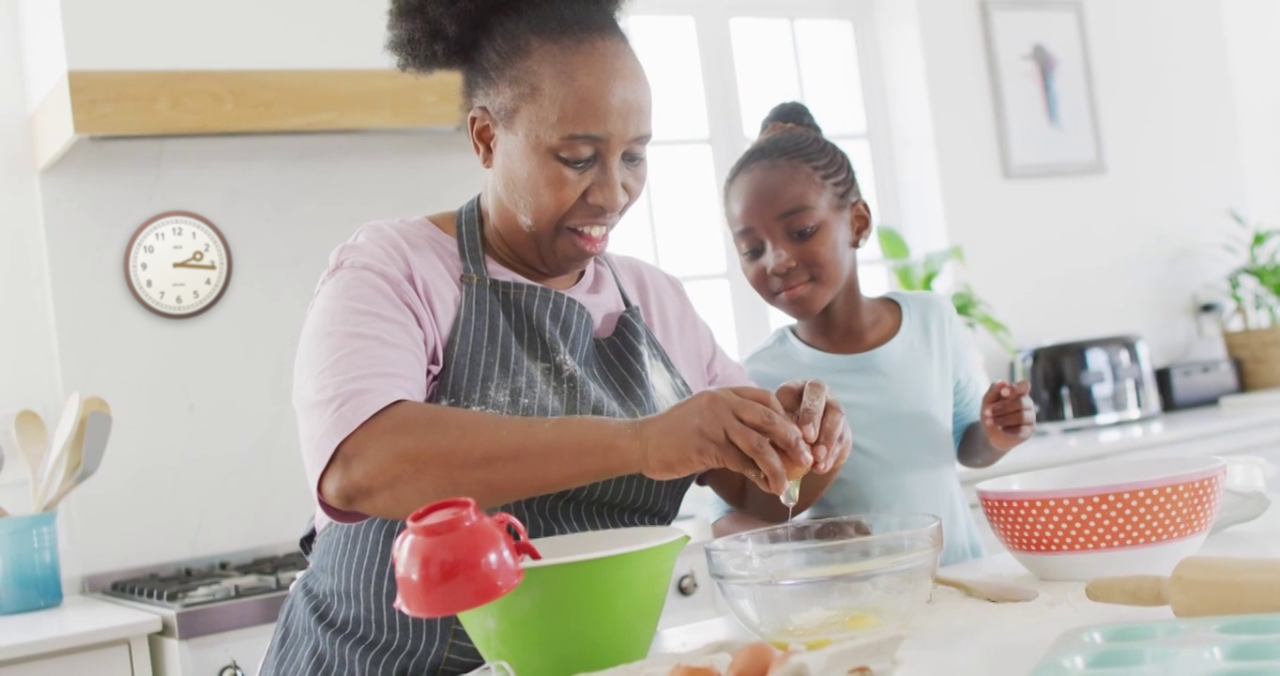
2h16
